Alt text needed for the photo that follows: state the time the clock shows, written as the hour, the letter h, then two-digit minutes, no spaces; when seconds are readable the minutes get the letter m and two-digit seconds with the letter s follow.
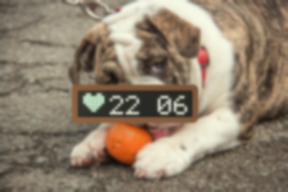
22h06
